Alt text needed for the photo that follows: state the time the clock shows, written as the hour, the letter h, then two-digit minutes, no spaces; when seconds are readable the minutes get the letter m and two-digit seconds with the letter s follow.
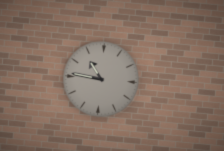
10h46
